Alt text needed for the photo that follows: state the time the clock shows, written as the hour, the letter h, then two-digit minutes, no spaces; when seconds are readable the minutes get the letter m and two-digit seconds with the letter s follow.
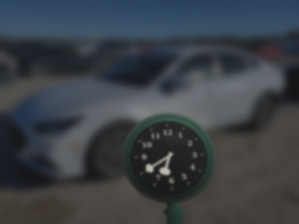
6h40
